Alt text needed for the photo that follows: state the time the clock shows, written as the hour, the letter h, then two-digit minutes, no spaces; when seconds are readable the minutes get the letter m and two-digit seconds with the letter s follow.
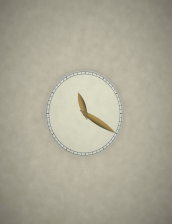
11h20
